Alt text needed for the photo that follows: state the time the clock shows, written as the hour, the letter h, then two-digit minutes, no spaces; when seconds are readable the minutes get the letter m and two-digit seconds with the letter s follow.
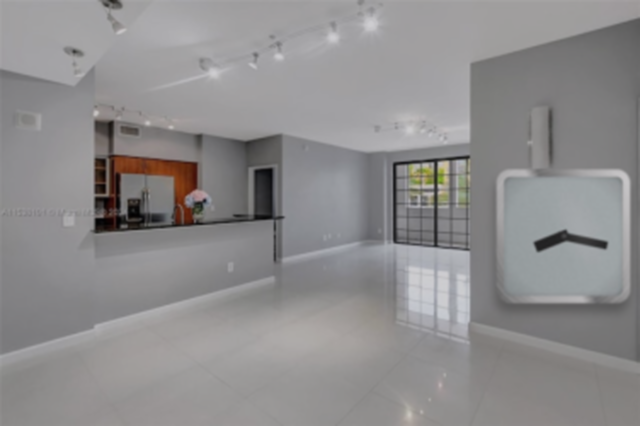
8h17
